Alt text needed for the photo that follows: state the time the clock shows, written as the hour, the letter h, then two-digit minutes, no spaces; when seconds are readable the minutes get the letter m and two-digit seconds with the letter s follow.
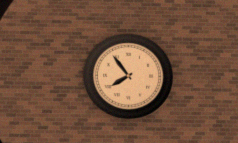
7h54
